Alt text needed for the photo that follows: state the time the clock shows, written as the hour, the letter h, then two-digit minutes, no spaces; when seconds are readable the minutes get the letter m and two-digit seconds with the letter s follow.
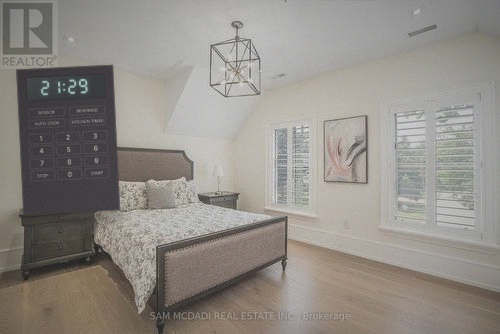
21h29
